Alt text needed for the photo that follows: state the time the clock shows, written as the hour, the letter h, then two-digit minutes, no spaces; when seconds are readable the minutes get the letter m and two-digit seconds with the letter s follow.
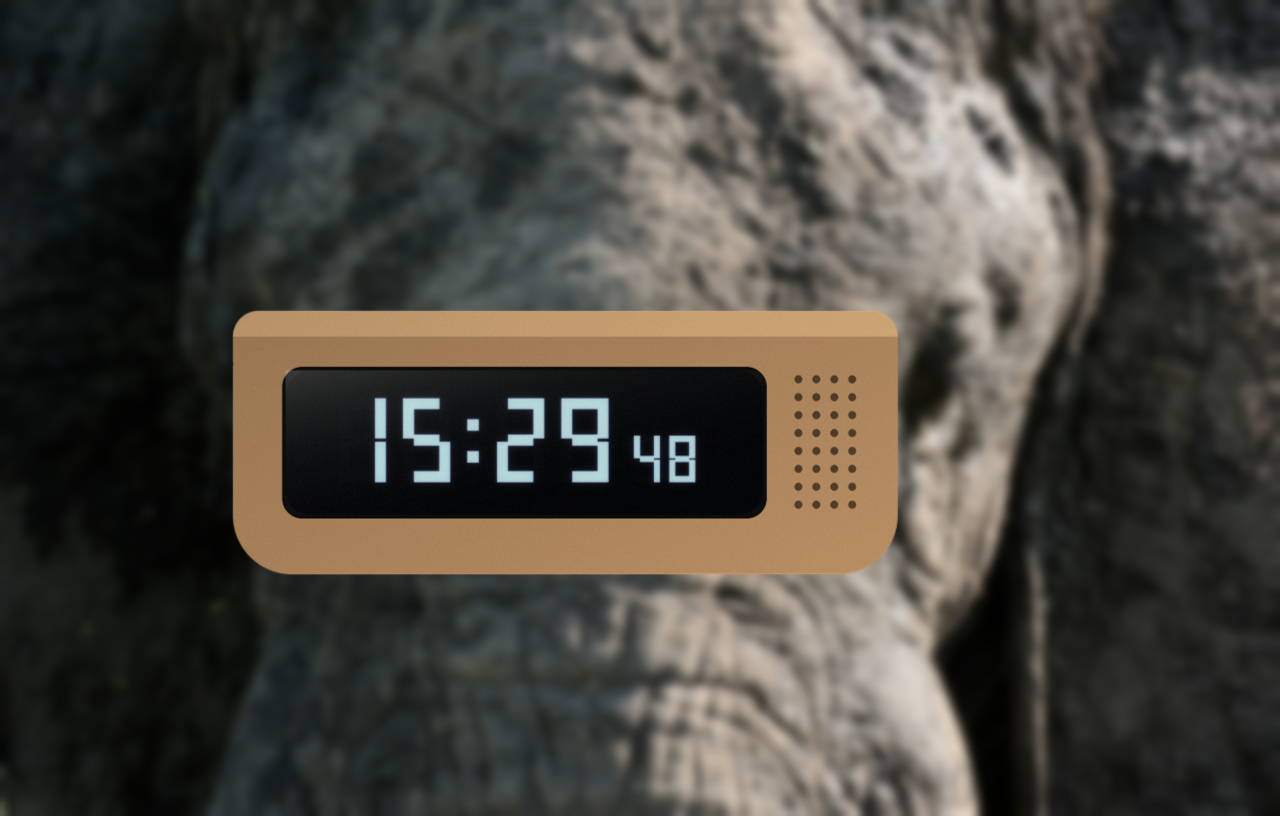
15h29m48s
